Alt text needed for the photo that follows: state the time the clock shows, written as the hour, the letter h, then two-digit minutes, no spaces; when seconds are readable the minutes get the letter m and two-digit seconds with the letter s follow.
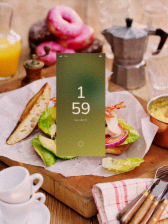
1h59
